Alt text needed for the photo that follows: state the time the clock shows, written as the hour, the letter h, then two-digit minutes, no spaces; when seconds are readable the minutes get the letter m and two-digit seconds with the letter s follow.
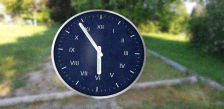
5h54
